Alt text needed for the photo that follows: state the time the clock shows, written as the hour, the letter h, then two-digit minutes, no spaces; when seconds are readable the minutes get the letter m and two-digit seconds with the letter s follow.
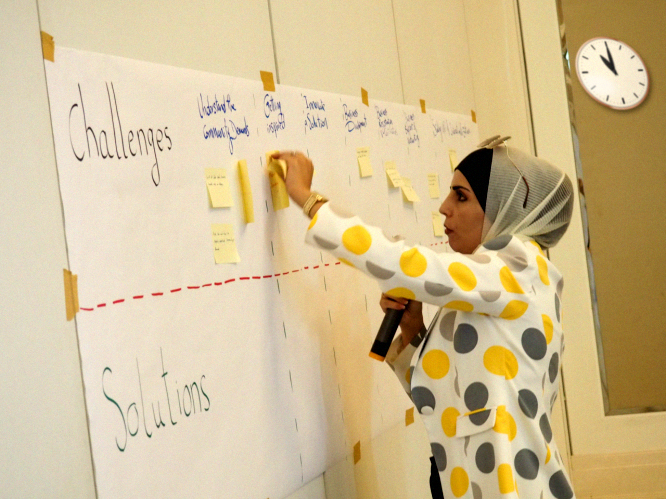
11h00
